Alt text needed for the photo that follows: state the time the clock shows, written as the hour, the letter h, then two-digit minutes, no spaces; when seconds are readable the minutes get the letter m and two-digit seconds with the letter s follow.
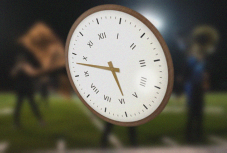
5h48
